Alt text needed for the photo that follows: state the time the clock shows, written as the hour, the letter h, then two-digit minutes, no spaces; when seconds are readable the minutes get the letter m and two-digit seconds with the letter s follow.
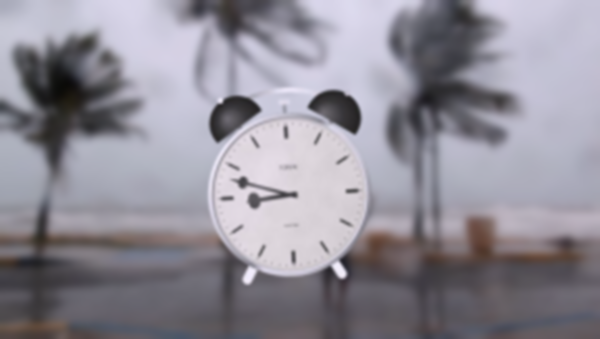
8h48
